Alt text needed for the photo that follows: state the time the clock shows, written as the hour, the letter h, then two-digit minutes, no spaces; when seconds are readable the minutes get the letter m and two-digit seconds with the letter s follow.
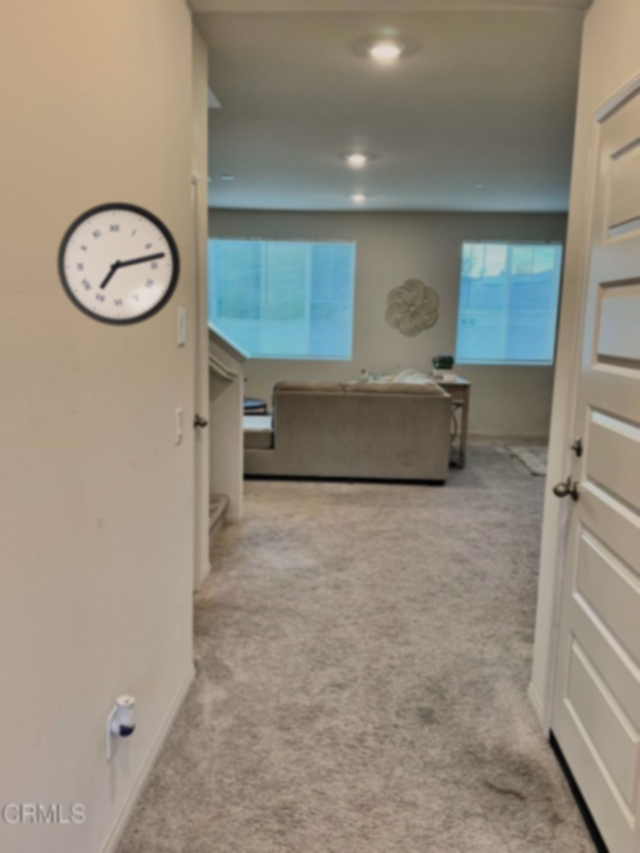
7h13
